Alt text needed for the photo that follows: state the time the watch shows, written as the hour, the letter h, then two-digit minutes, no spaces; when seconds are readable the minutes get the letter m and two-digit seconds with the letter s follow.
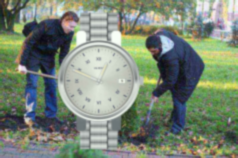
12h49
